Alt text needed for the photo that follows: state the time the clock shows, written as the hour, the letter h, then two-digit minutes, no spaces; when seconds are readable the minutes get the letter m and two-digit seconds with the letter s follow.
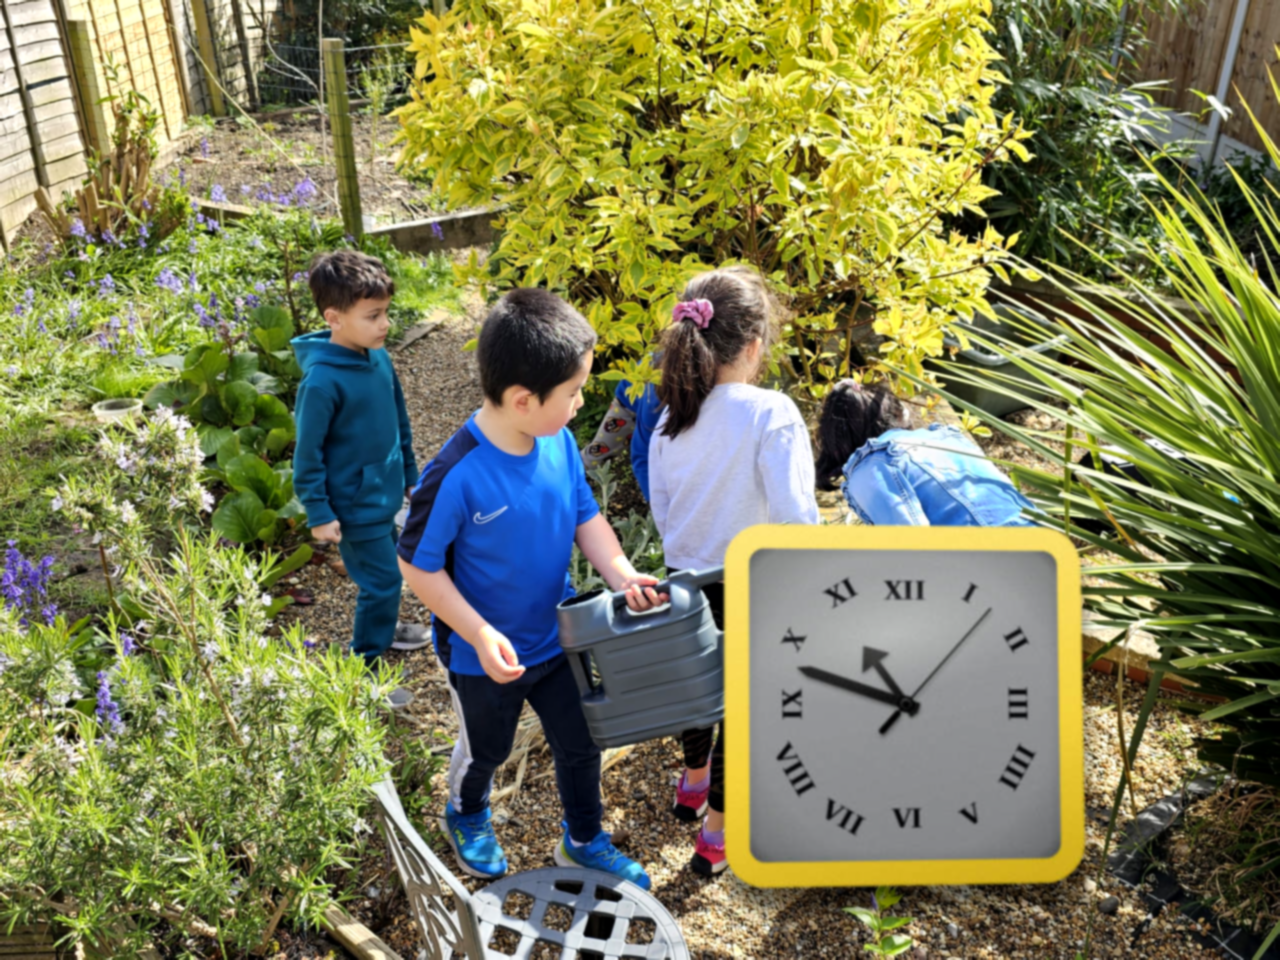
10h48m07s
